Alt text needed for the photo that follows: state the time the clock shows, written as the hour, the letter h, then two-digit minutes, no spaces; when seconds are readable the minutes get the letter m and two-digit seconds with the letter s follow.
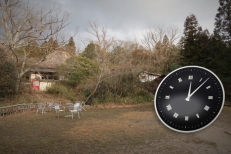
12h07
